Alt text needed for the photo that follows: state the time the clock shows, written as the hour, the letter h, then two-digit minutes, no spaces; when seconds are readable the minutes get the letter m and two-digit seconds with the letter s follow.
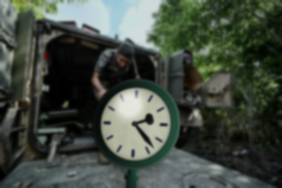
2h23
